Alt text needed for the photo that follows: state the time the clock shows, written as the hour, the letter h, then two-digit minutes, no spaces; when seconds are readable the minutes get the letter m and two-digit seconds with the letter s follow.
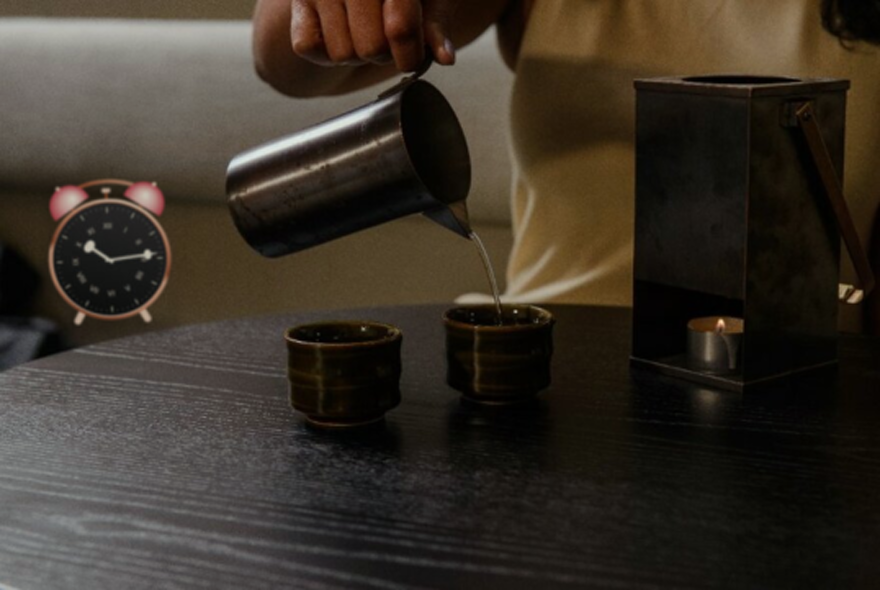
10h14
